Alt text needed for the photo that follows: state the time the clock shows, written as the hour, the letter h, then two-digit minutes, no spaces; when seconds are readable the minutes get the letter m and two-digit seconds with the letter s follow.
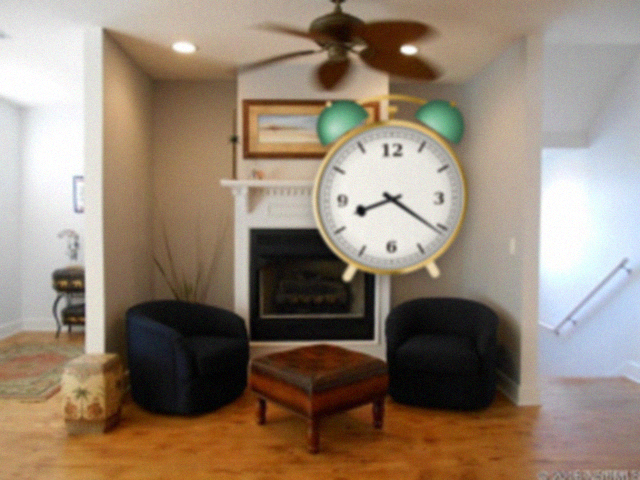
8h21
